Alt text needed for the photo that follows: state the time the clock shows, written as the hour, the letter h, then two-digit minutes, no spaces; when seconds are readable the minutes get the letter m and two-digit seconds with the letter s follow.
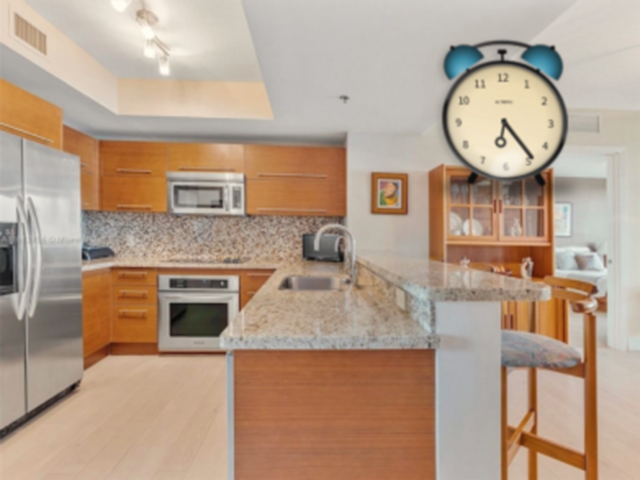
6h24
